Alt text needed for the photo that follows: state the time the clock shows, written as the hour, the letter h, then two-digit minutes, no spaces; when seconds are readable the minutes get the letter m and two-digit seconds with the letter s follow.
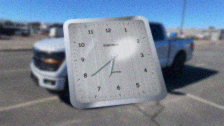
6h39
